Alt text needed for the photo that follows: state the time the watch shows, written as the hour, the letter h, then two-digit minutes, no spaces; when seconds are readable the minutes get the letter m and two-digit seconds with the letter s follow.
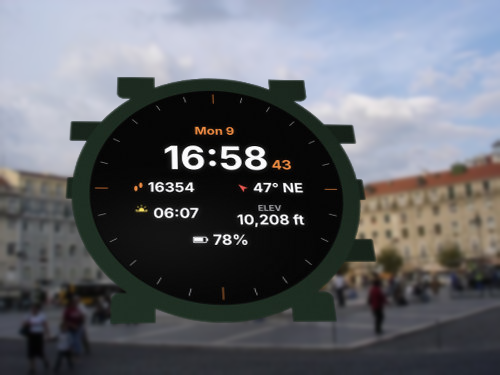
16h58m43s
